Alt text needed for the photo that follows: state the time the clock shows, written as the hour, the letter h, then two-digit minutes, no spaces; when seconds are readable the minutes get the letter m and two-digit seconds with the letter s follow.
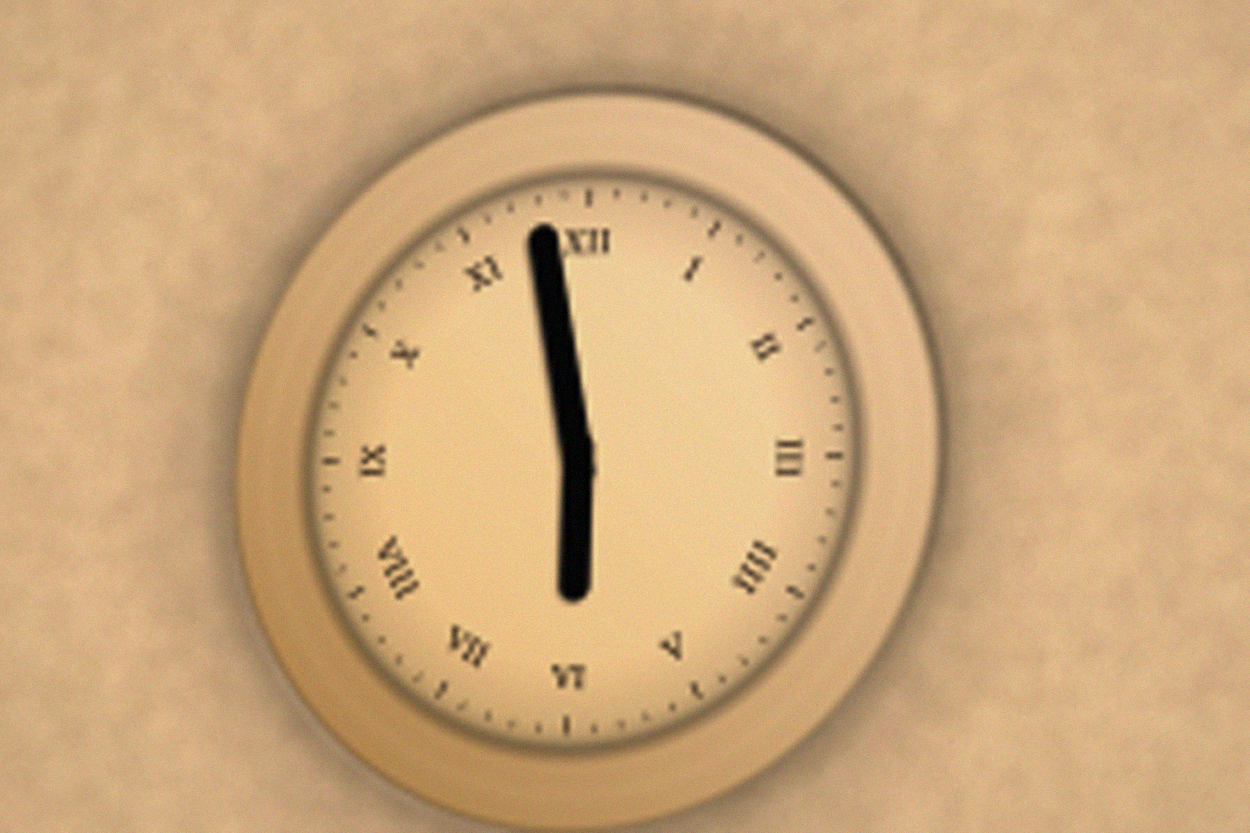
5h58
